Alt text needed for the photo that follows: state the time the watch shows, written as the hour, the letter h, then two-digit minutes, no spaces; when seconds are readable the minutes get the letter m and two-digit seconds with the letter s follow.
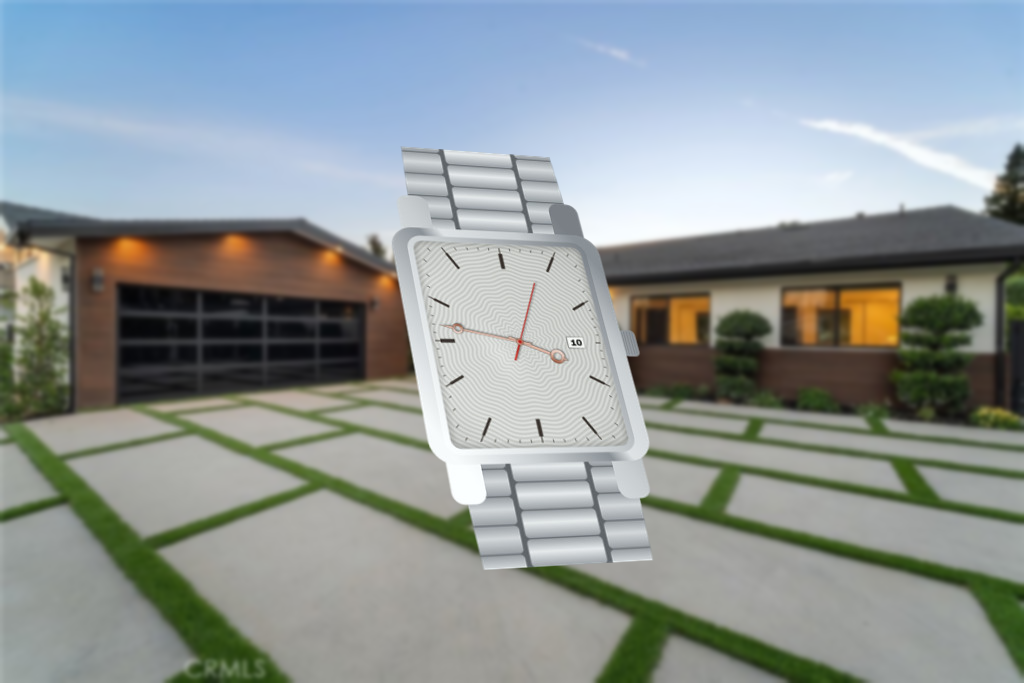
3h47m04s
